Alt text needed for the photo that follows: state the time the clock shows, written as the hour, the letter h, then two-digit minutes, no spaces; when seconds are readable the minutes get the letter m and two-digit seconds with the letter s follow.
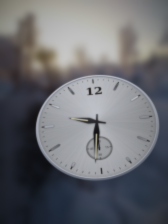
9h31
